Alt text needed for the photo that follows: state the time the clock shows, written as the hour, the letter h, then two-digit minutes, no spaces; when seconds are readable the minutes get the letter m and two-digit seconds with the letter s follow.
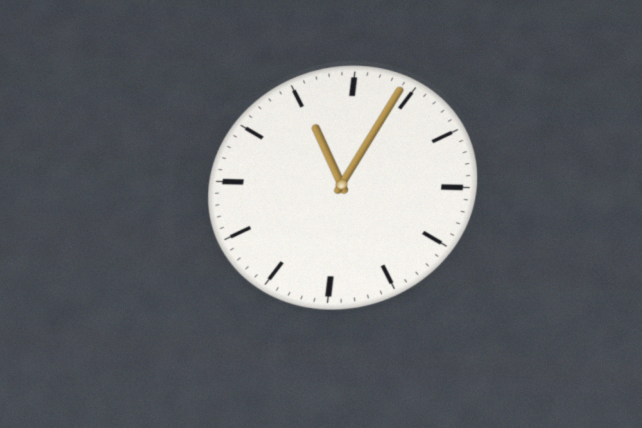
11h04
